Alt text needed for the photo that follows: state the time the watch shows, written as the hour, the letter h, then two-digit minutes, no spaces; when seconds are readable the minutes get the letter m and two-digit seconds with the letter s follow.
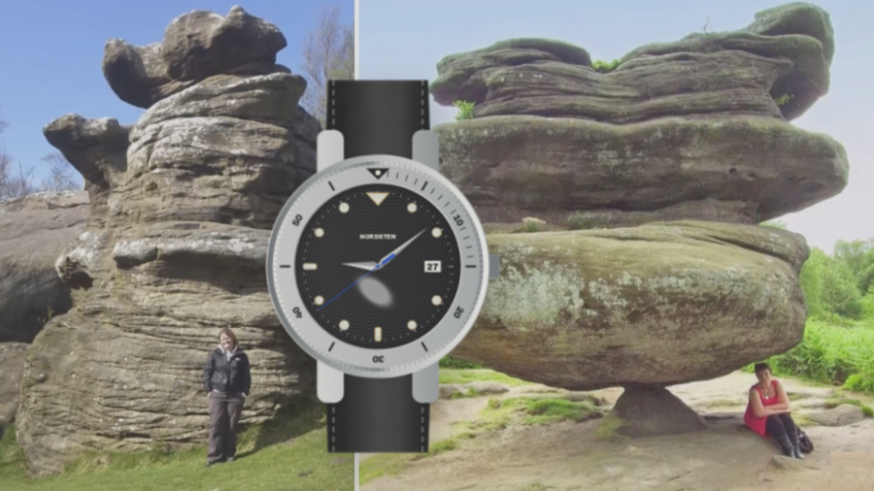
9h08m39s
